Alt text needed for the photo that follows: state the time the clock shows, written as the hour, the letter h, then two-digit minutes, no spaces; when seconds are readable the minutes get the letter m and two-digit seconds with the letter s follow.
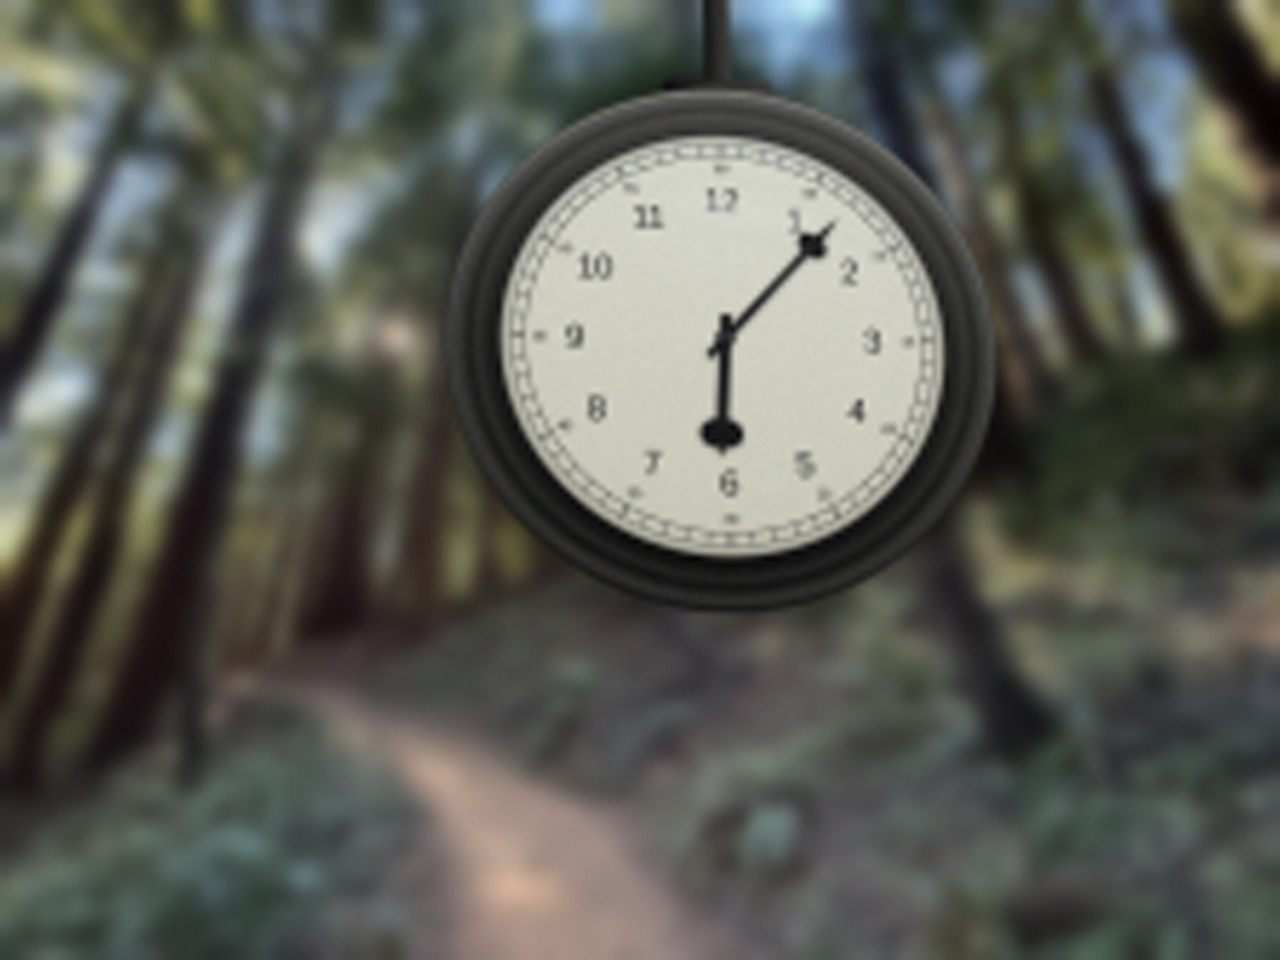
6h07
